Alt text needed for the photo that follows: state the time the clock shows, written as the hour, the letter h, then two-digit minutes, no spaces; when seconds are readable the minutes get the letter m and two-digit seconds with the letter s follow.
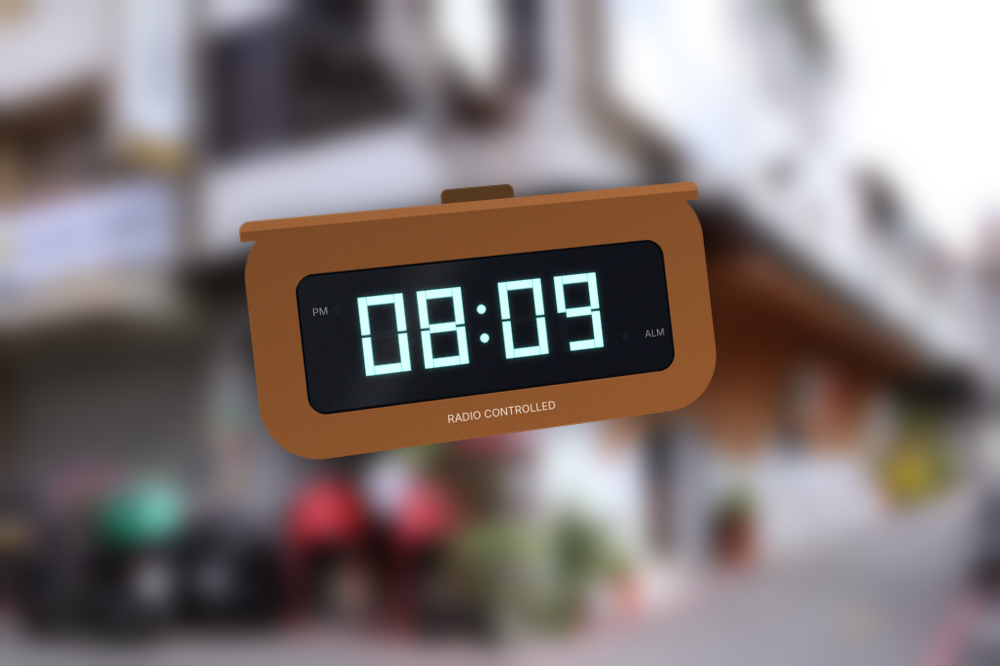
8h09
